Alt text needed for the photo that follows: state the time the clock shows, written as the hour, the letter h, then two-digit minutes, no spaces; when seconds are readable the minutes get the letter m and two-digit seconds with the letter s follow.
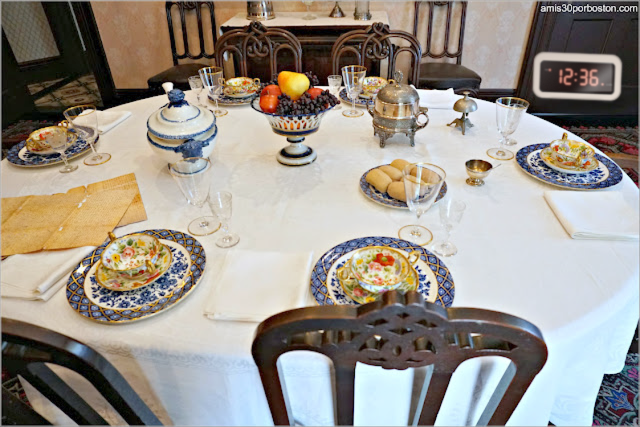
12h36
